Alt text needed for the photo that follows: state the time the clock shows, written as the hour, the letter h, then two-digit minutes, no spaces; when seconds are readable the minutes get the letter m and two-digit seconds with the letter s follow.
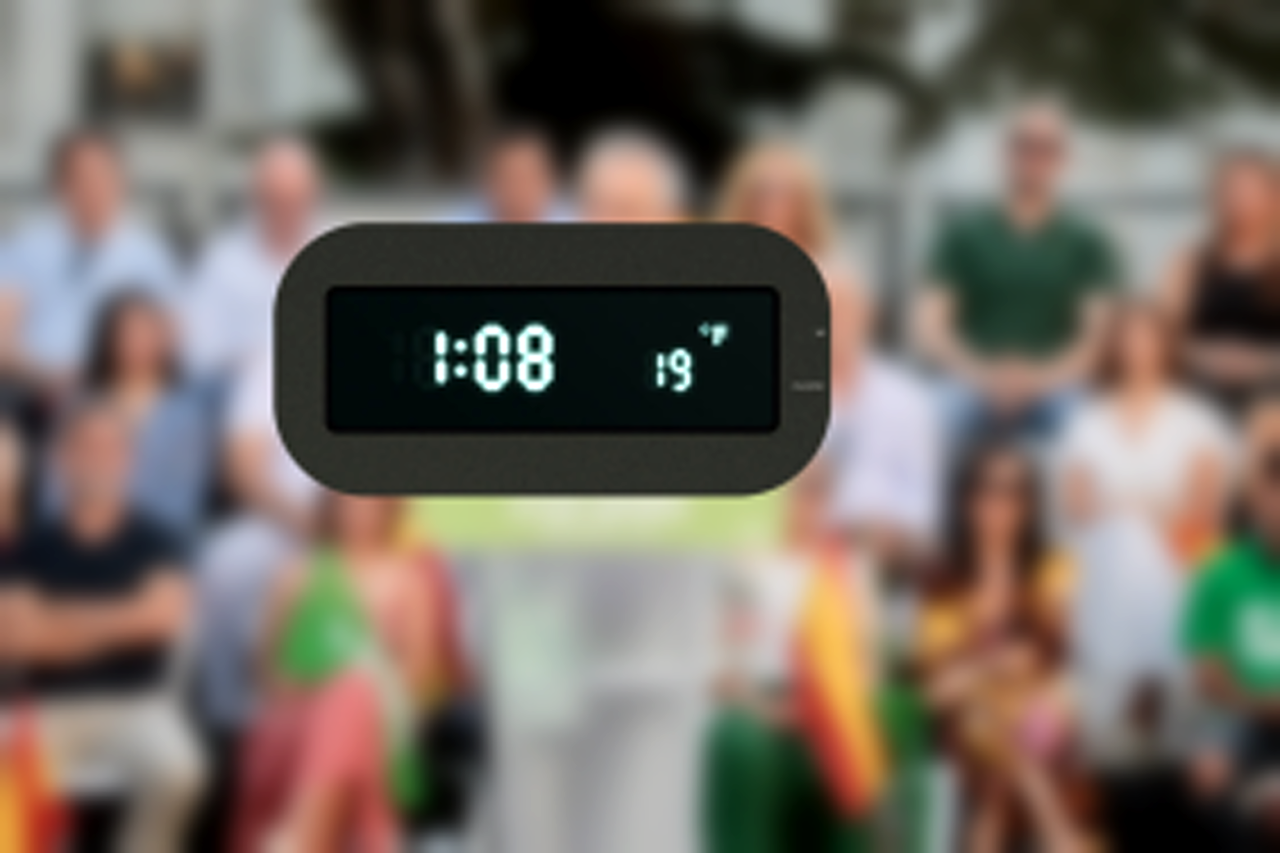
1h08
